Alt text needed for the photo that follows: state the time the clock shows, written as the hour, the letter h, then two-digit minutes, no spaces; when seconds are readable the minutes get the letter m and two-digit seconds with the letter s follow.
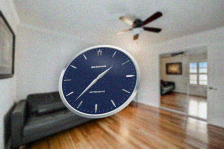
1h37
